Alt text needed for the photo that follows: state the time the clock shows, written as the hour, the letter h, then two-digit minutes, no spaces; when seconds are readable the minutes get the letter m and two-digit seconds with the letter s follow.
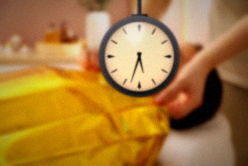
5h33
